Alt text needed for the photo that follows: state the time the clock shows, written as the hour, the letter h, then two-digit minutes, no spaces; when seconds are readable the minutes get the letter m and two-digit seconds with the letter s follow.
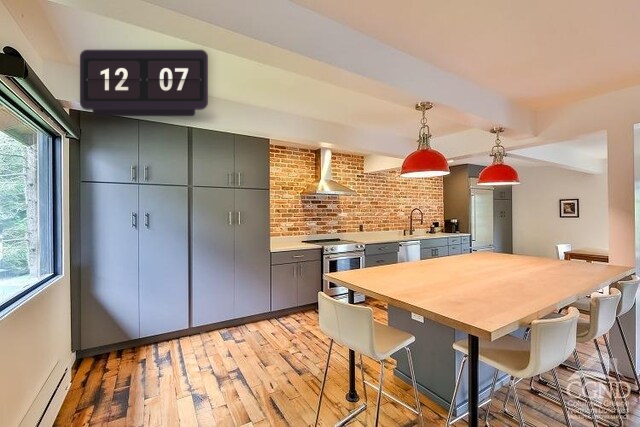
12h07
